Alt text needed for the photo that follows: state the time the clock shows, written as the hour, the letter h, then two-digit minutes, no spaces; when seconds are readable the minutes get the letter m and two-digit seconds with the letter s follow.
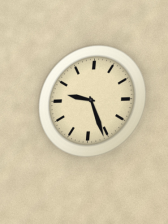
9h26
